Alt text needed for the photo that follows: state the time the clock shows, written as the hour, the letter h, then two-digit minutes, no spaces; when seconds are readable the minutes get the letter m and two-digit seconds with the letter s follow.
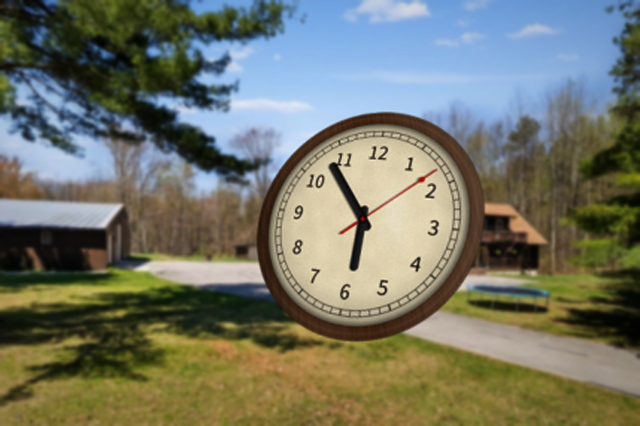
5h53m08s
